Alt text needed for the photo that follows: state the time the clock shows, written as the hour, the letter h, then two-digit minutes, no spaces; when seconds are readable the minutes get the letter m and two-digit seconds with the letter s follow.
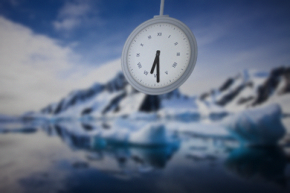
6h29
